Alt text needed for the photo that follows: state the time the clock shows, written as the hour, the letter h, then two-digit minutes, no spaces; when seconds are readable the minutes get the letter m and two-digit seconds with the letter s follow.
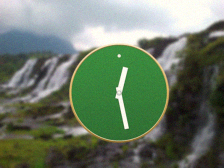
12h28
